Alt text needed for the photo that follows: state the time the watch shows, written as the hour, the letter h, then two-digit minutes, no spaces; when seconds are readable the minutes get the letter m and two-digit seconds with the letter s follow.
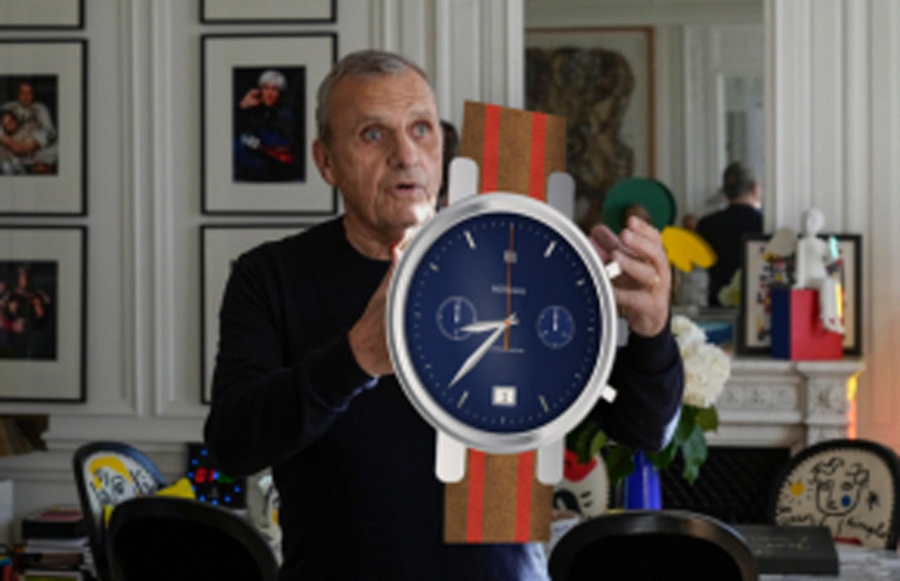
8h37
